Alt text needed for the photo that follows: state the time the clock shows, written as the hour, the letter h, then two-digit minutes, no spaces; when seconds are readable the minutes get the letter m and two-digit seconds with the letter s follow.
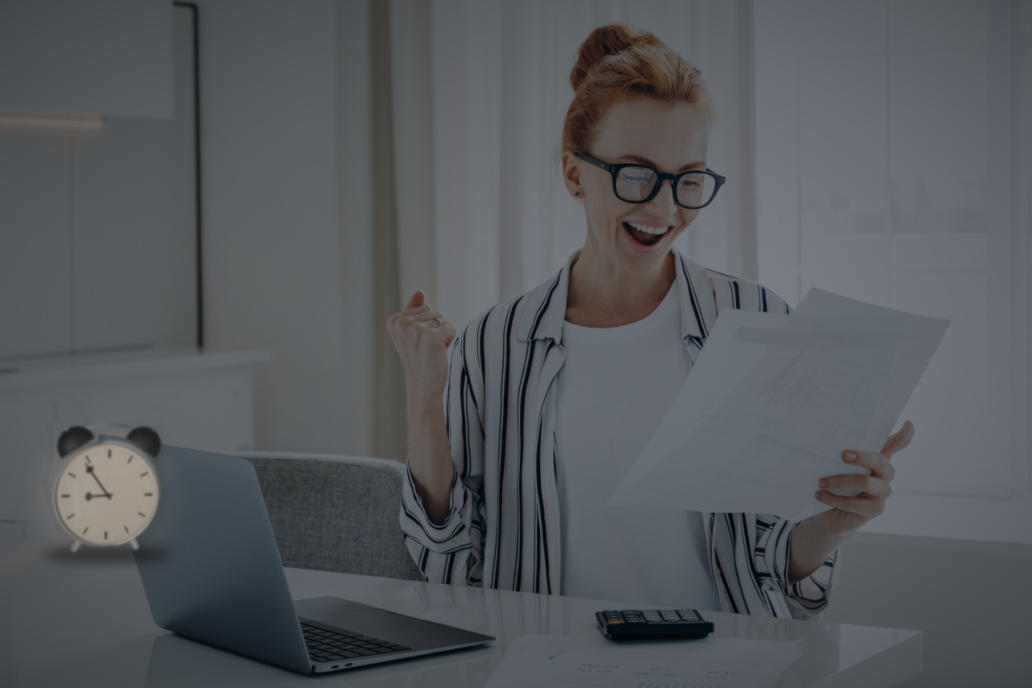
8h54
